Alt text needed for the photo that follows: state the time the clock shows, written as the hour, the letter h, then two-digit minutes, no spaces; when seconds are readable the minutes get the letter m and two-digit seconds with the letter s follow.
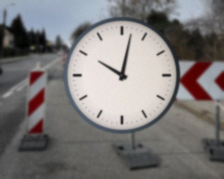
10h02
